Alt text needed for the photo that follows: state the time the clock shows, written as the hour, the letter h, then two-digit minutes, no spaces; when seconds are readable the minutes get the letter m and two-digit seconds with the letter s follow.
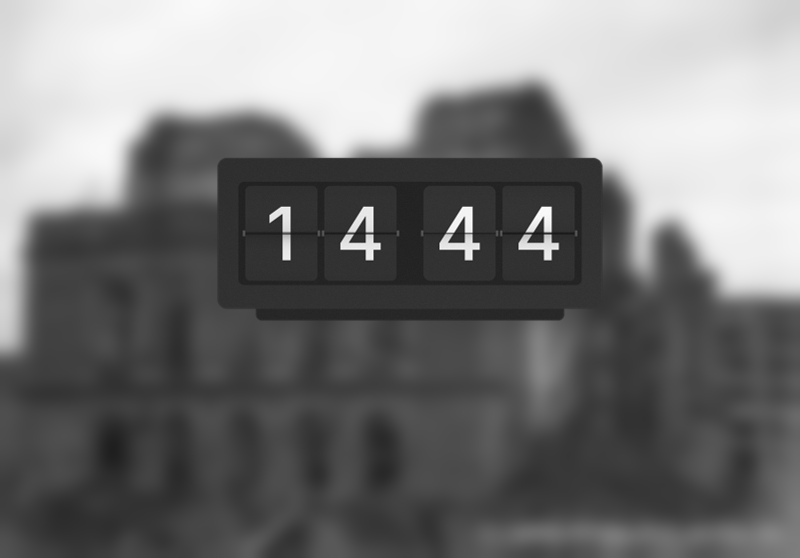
14h44
